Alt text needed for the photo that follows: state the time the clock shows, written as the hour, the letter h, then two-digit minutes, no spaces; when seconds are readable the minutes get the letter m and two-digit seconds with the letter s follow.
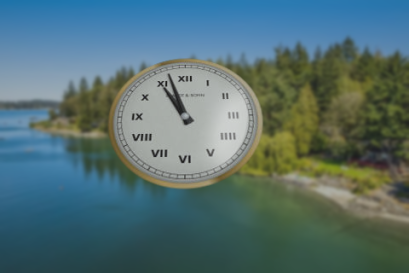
10h57
